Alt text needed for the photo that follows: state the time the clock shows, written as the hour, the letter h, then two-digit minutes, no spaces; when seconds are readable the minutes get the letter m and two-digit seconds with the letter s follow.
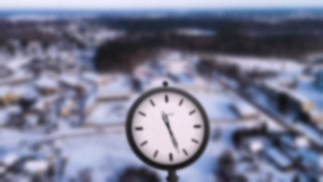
11h27
